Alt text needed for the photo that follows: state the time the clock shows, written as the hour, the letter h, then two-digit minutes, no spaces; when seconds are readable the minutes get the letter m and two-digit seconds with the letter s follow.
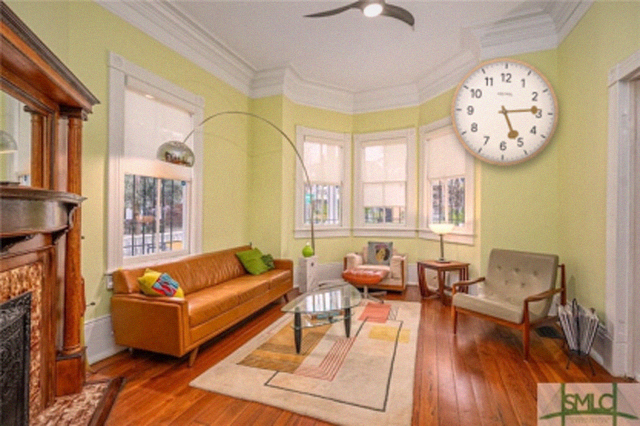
5h14
